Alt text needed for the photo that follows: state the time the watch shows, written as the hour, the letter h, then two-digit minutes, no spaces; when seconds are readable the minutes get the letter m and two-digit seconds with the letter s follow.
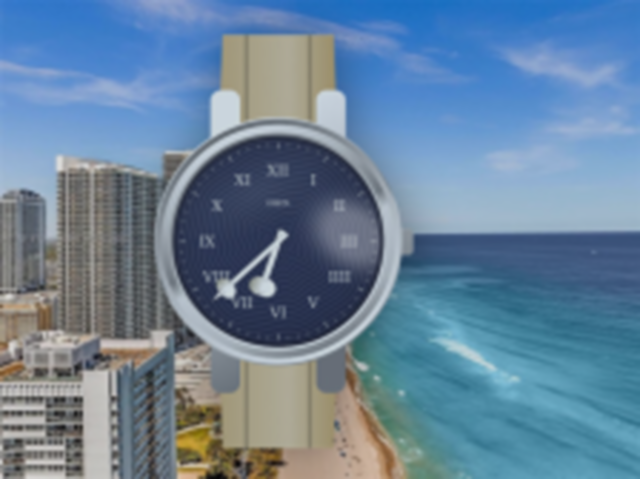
6h38
